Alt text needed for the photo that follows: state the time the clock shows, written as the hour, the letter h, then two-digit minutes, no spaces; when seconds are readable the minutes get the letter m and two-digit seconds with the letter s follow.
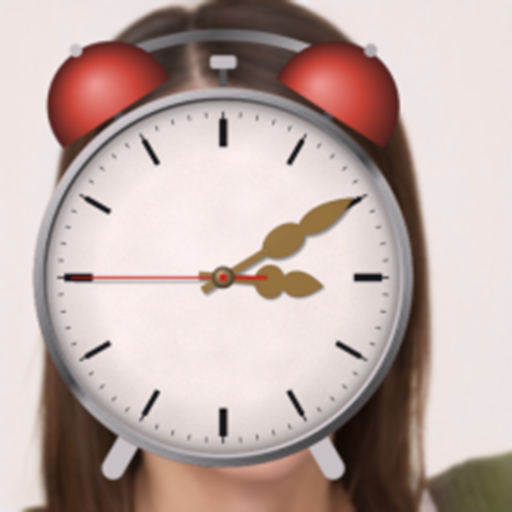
3h09m45s
